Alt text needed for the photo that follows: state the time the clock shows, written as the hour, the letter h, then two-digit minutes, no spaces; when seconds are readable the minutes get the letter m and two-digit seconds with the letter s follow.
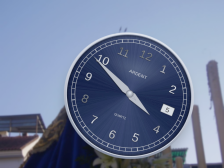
3h49
